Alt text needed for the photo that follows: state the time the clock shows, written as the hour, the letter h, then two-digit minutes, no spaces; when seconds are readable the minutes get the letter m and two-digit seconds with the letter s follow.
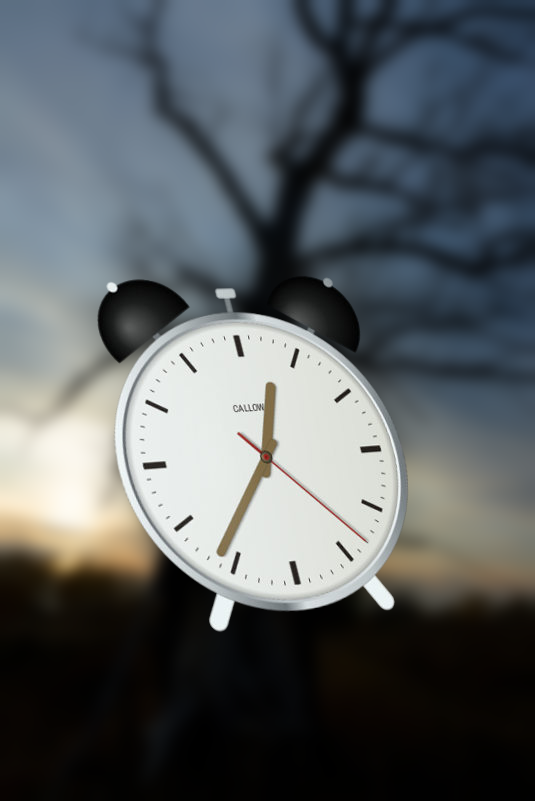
12h36m23s
